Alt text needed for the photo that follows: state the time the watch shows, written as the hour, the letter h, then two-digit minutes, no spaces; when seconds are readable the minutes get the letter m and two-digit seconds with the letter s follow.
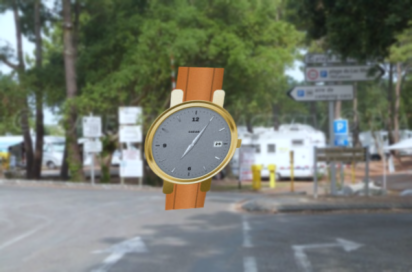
7h05
